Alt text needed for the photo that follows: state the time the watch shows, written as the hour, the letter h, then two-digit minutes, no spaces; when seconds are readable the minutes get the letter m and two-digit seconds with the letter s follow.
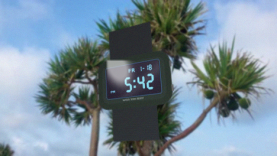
5h42
